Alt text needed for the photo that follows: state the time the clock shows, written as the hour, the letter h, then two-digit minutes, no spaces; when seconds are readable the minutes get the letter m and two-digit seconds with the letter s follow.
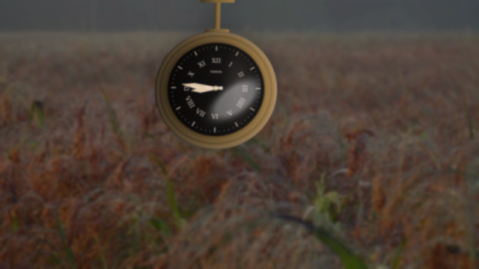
8h46
